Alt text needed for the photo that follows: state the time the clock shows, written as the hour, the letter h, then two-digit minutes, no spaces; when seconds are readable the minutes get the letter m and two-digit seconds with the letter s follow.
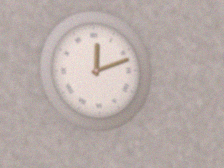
12h12
